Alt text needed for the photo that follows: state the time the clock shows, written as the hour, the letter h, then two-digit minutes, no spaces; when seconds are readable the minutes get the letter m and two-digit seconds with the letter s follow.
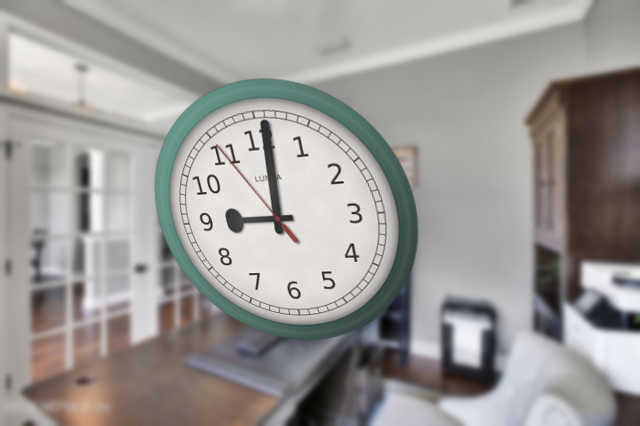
9h00m55s
